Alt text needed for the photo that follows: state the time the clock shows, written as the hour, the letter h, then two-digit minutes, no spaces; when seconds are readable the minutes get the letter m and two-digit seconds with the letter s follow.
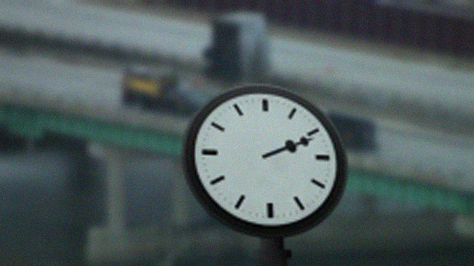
2h11
